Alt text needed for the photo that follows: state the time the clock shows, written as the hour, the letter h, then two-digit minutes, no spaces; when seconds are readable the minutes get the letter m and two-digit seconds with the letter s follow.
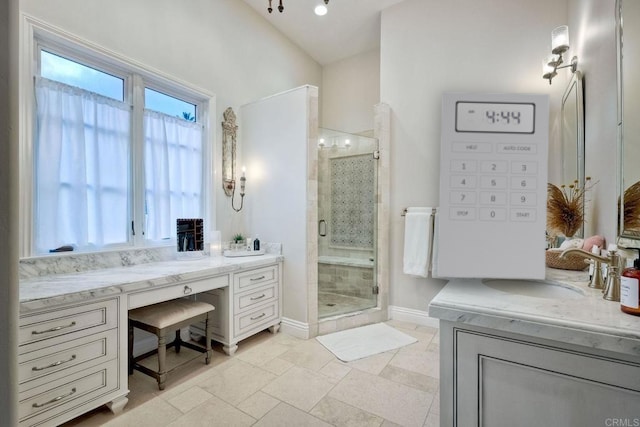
4h44
